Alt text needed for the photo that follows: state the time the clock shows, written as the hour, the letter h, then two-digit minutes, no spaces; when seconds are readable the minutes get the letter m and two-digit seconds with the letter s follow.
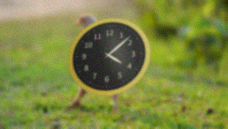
4h08
